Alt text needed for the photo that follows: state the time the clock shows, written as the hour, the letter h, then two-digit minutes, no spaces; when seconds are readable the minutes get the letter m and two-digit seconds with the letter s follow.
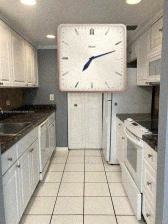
7h12
